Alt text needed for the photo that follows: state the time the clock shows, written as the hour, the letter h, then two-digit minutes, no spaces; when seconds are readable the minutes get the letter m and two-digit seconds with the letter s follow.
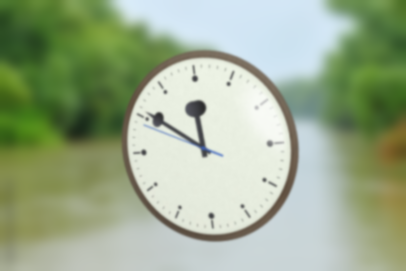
11h50m49s
